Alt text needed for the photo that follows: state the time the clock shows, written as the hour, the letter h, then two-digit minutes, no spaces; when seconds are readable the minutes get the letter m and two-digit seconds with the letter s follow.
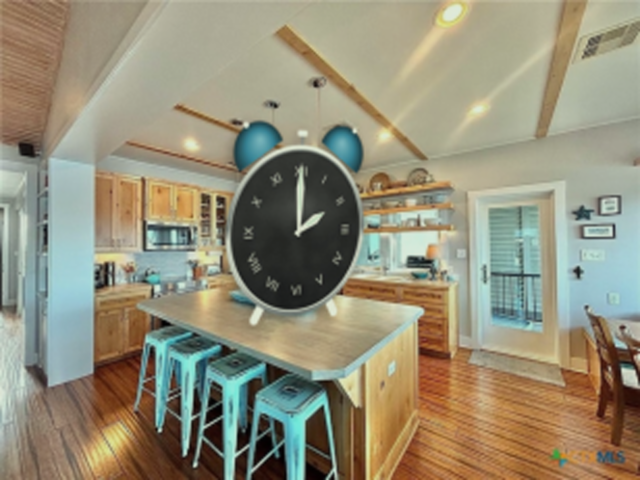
2h00
